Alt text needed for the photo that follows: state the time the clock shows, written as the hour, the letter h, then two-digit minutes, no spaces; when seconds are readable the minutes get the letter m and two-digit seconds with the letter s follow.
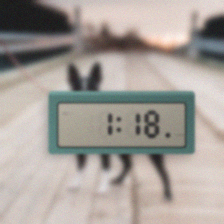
1h18
